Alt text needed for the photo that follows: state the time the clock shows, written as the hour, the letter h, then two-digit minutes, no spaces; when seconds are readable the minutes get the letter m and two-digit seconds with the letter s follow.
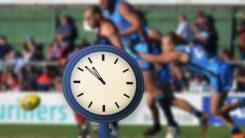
10h52
